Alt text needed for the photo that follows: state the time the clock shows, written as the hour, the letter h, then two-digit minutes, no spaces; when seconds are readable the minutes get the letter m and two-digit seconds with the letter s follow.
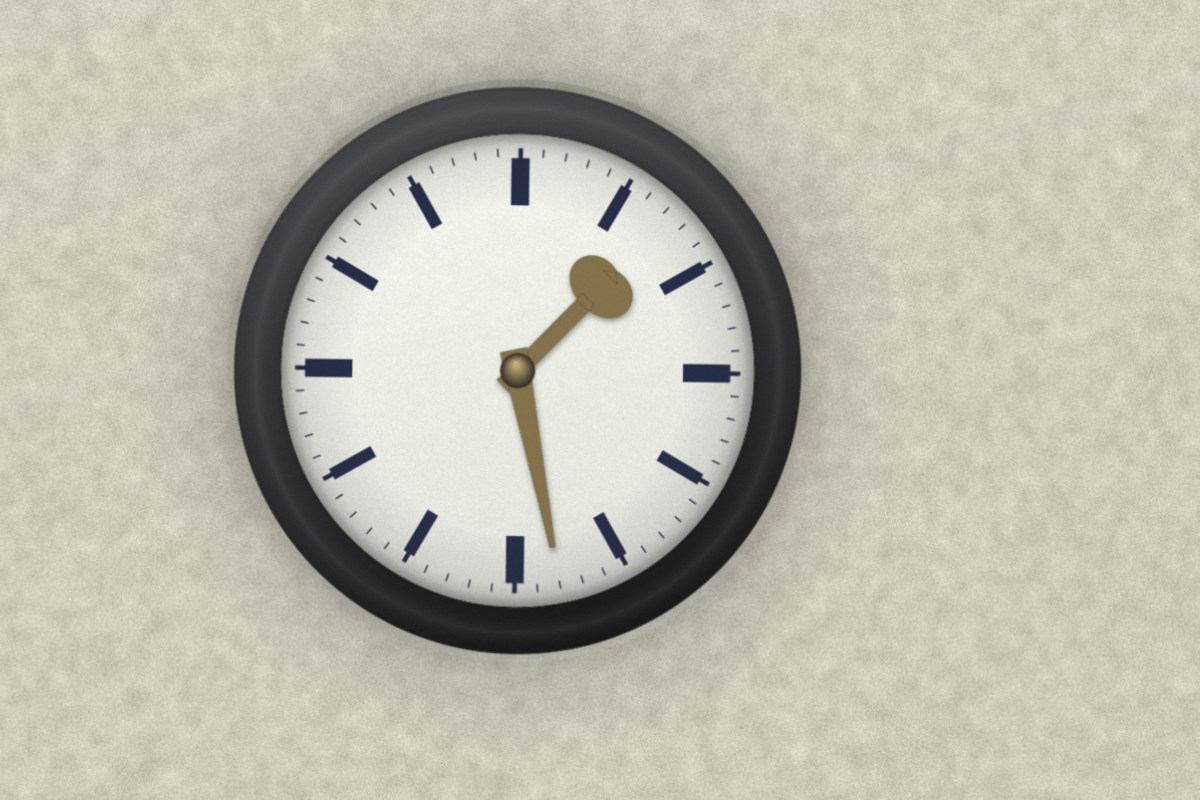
1h28
